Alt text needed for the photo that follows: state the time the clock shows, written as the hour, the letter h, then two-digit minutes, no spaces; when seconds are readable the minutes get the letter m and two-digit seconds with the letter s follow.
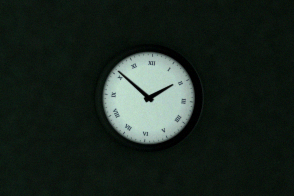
1h51
